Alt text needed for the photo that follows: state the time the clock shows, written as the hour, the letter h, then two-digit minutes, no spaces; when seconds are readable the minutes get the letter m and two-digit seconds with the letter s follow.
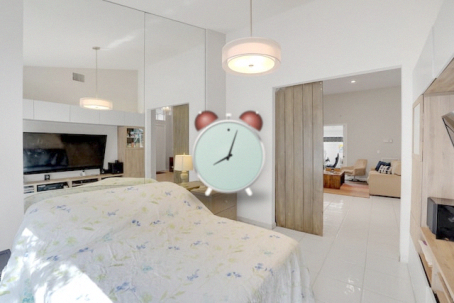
8h03
